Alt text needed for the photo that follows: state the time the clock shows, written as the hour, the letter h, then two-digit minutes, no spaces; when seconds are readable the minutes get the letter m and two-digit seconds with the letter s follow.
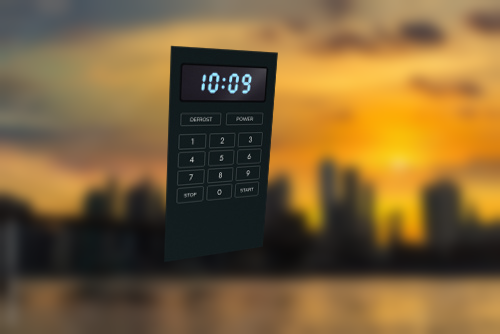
10h09
